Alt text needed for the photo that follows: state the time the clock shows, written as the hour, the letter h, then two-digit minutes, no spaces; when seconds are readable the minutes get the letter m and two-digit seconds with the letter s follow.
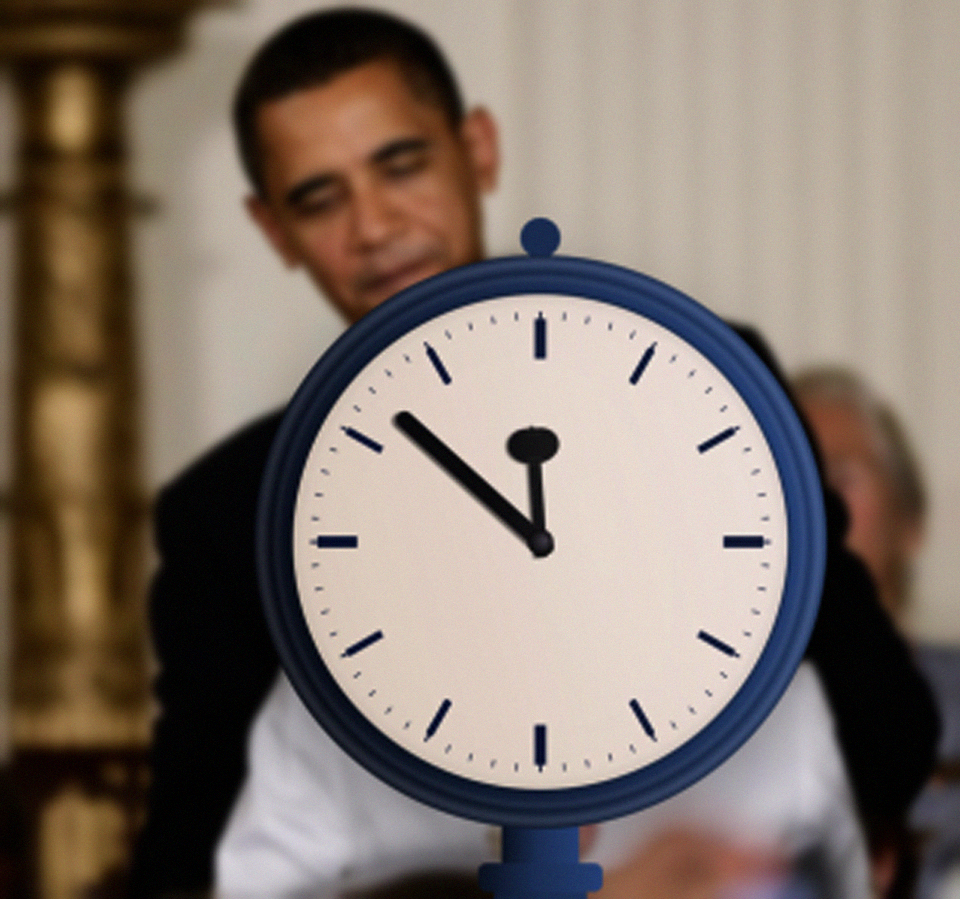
11h52
